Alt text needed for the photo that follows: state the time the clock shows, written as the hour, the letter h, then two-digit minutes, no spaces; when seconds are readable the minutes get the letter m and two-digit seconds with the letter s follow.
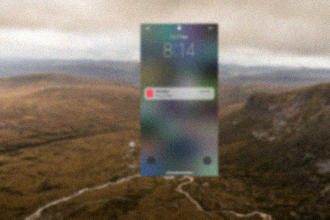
8h14
